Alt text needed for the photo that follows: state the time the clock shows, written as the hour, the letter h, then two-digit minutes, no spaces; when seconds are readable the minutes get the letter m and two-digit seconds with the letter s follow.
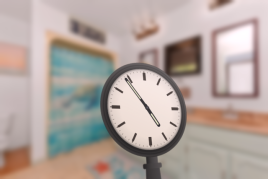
4h54
